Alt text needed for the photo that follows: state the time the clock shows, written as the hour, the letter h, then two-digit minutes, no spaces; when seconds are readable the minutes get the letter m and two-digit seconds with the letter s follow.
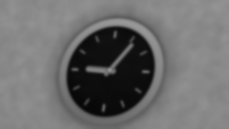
9h06
